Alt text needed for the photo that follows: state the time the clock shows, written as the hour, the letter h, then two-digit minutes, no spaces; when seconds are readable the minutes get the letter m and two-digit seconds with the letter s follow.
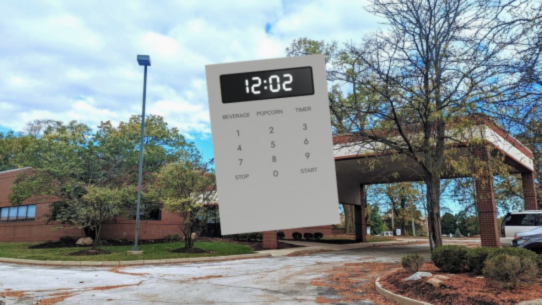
12h02
